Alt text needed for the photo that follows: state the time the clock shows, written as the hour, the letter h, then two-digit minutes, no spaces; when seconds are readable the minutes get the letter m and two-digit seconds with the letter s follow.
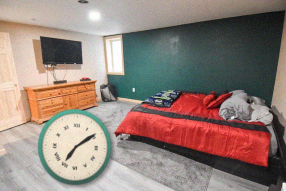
7h09
